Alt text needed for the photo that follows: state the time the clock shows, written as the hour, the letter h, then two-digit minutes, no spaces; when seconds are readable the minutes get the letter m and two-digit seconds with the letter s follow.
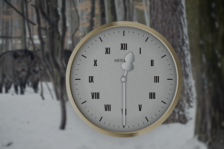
12h30
